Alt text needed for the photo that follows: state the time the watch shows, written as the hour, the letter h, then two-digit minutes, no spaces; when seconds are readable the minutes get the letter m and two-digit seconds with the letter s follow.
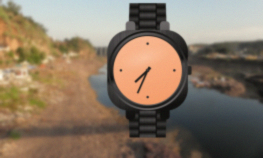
7h34
